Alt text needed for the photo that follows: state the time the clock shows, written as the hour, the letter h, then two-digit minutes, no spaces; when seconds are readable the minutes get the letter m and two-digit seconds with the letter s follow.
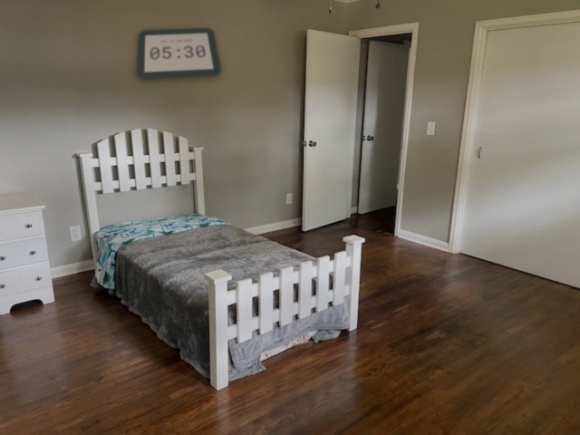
5h30
